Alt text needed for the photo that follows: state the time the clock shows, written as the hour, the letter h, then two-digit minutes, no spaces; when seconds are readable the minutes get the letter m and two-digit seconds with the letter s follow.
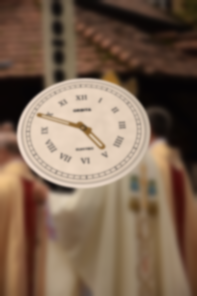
4h49
